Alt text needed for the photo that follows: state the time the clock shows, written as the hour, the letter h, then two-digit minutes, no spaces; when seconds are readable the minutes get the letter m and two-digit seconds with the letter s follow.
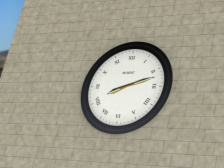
8h12
